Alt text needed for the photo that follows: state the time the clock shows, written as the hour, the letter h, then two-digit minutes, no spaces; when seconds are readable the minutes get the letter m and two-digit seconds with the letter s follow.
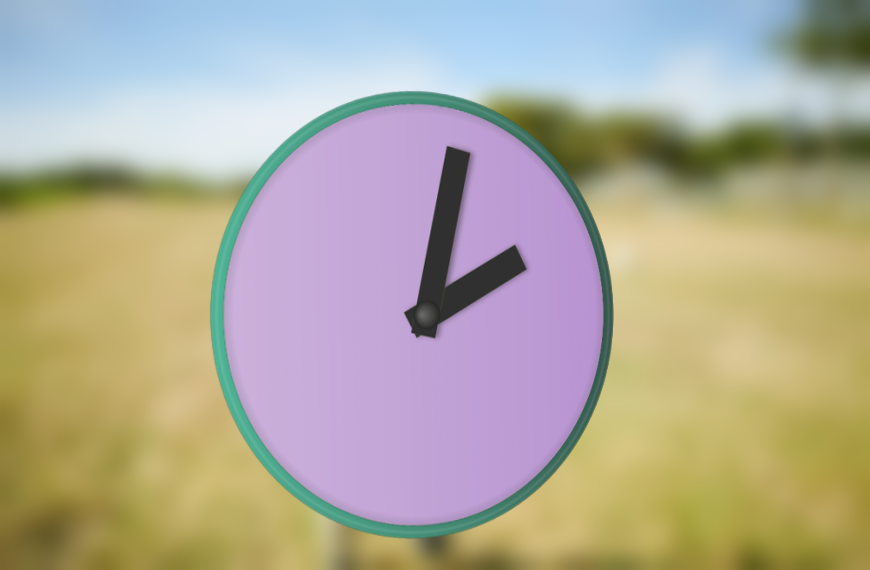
2h02
